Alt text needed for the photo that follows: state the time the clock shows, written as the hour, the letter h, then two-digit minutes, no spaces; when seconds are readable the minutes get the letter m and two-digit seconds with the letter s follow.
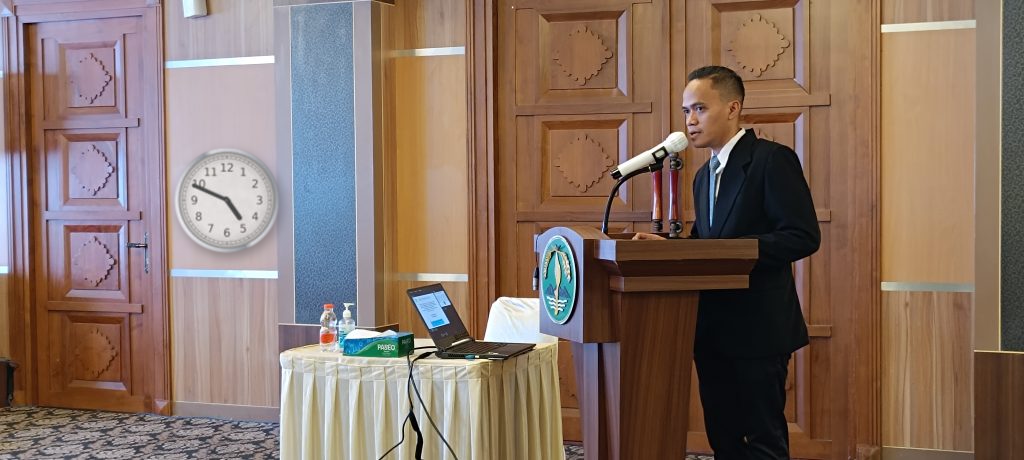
4h49
